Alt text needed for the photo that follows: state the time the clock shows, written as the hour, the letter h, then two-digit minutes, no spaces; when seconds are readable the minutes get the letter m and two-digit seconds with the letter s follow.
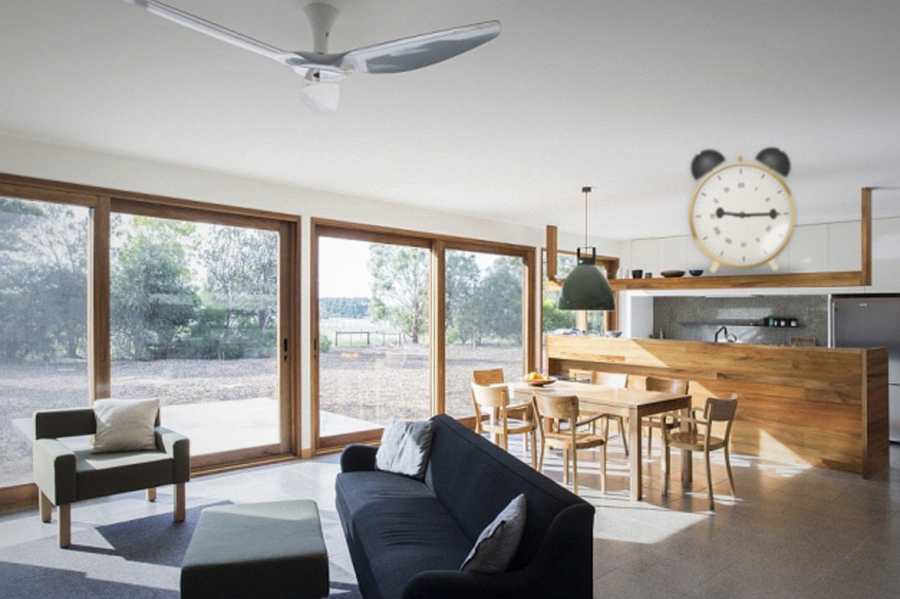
9h15
